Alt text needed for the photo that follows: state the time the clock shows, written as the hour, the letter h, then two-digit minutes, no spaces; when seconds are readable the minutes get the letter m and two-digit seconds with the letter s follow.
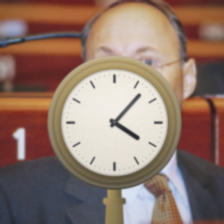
4h07
